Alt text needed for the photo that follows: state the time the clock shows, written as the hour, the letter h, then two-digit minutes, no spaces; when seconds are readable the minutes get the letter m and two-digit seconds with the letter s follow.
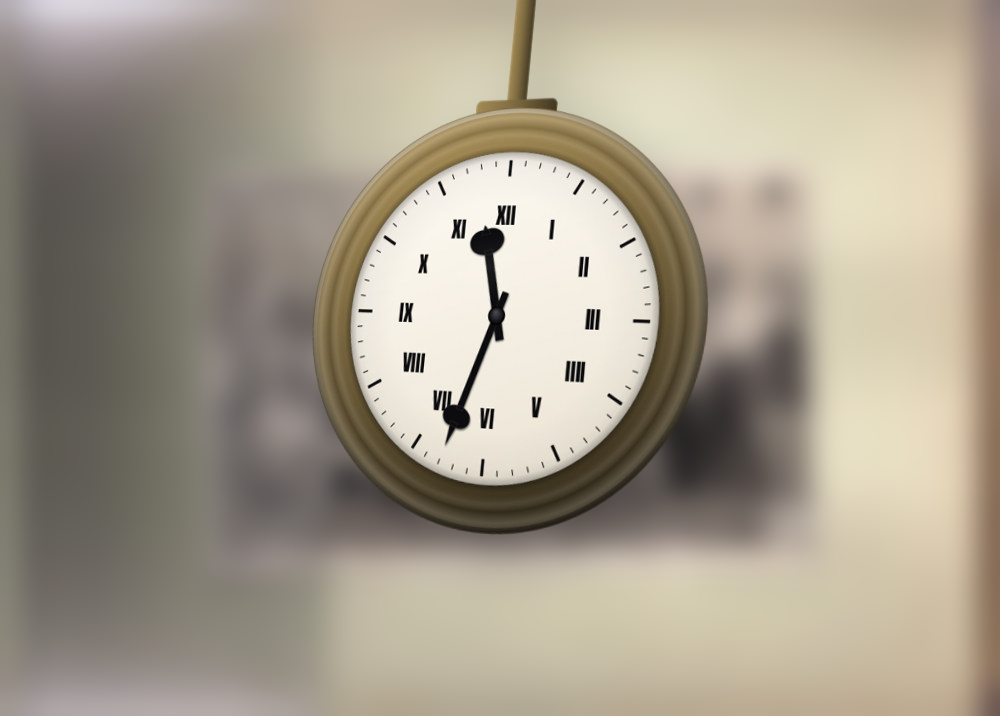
11h33
